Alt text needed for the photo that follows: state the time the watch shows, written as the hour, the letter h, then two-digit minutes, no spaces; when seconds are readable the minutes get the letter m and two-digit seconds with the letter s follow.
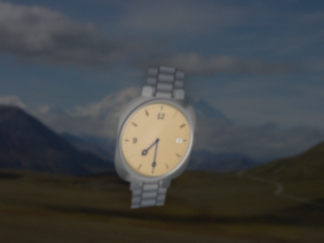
7h30
